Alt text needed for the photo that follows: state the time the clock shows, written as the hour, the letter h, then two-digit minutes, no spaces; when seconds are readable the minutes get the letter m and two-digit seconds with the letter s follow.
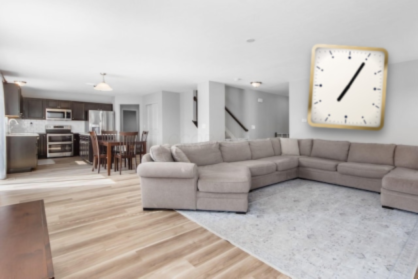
7h05
